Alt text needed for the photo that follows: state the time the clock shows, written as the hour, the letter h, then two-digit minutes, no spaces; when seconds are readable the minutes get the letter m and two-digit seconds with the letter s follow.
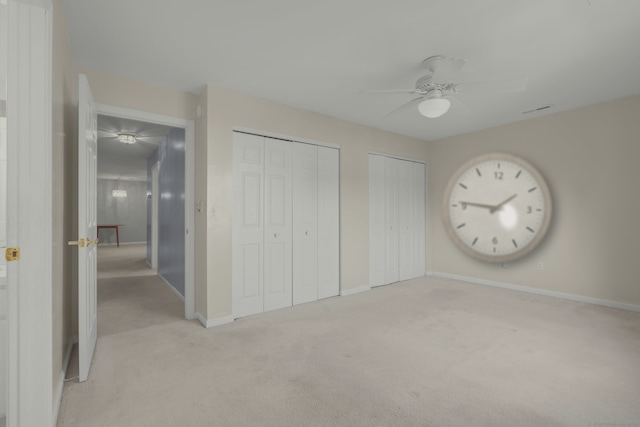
1h46
